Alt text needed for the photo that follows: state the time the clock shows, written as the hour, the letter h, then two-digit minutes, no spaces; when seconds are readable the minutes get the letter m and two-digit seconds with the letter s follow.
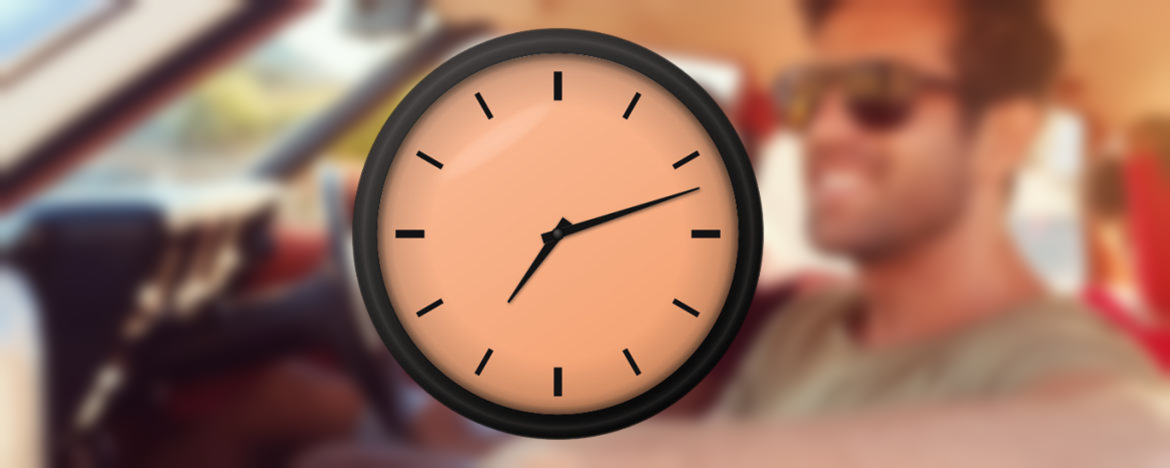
7h12
